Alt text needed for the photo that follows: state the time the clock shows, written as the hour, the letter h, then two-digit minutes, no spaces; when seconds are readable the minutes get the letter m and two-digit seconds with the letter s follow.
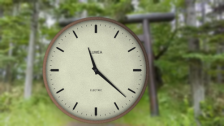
11h22
